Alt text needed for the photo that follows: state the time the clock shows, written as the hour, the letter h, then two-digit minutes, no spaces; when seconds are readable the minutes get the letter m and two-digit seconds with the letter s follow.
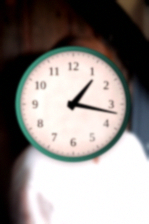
1h17
